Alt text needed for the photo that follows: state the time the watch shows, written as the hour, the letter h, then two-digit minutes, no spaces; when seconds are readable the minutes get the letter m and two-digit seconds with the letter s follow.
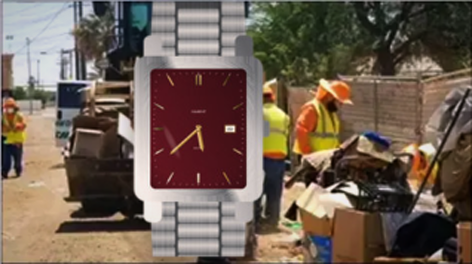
5h38
